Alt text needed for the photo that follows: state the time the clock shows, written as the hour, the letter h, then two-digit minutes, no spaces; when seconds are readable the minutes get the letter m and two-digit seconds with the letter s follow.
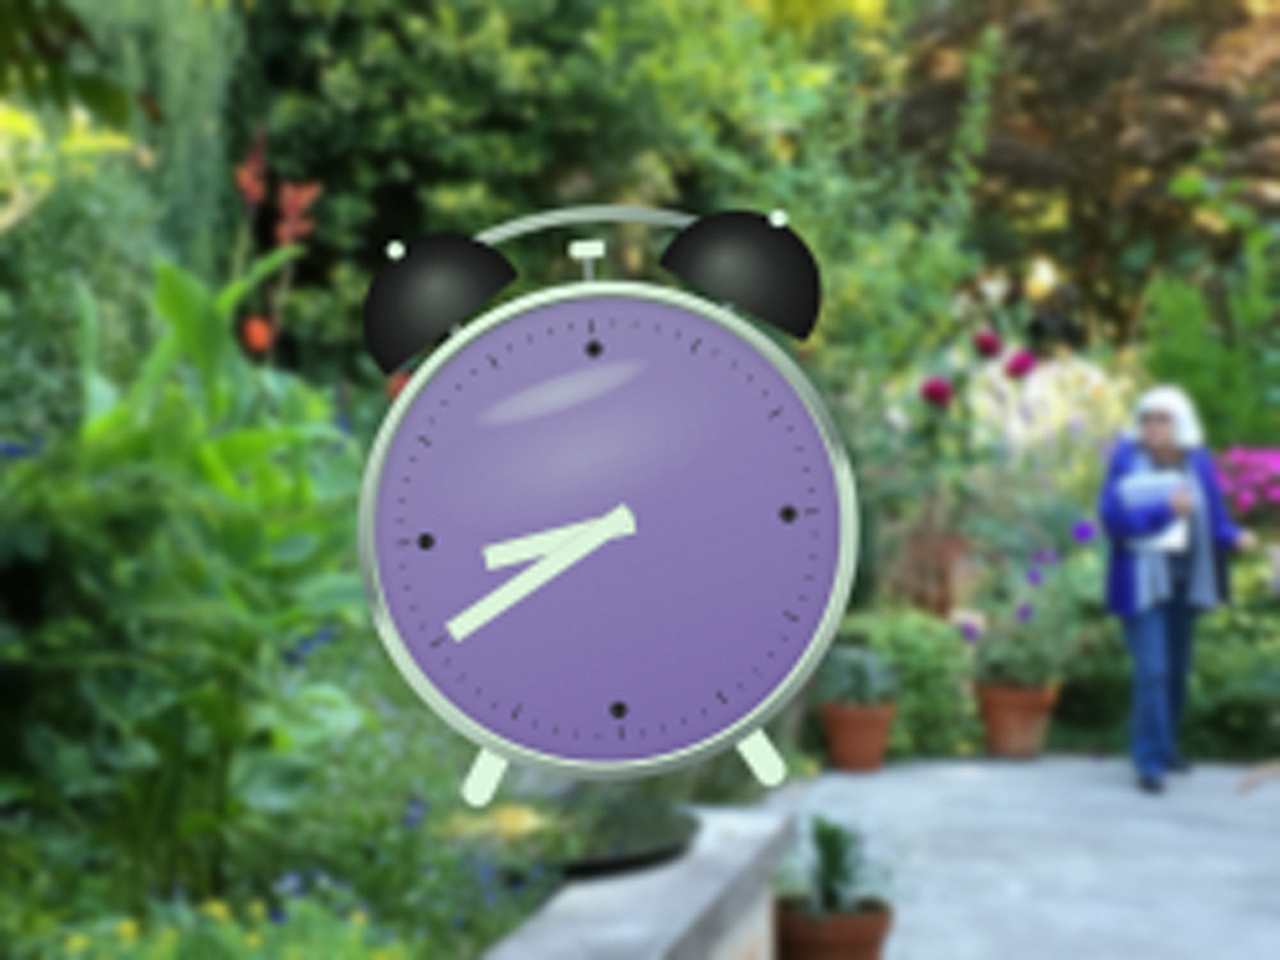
8h40
